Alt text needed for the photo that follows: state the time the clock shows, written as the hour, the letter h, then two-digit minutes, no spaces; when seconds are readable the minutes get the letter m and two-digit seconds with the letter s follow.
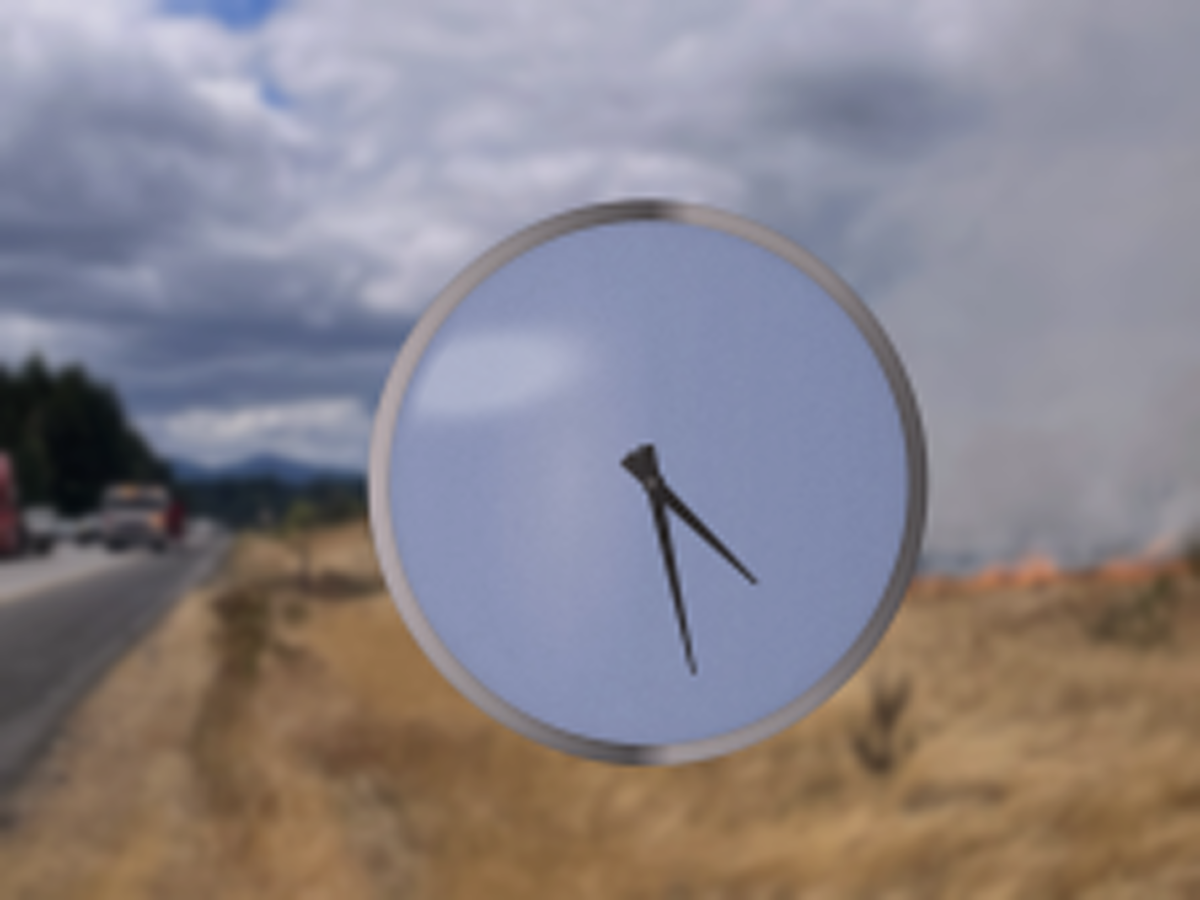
4h28
